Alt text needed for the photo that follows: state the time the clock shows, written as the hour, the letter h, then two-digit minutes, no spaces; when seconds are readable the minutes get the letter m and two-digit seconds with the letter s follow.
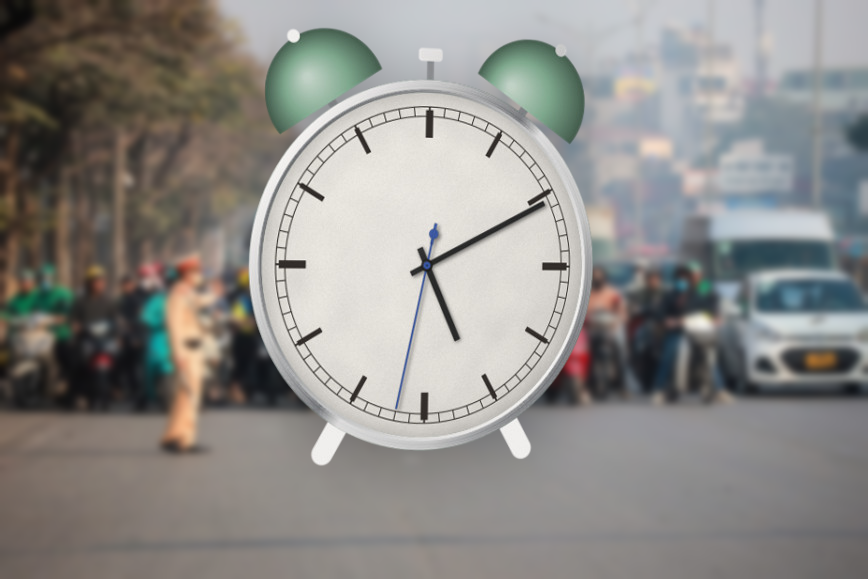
5h10m32s
